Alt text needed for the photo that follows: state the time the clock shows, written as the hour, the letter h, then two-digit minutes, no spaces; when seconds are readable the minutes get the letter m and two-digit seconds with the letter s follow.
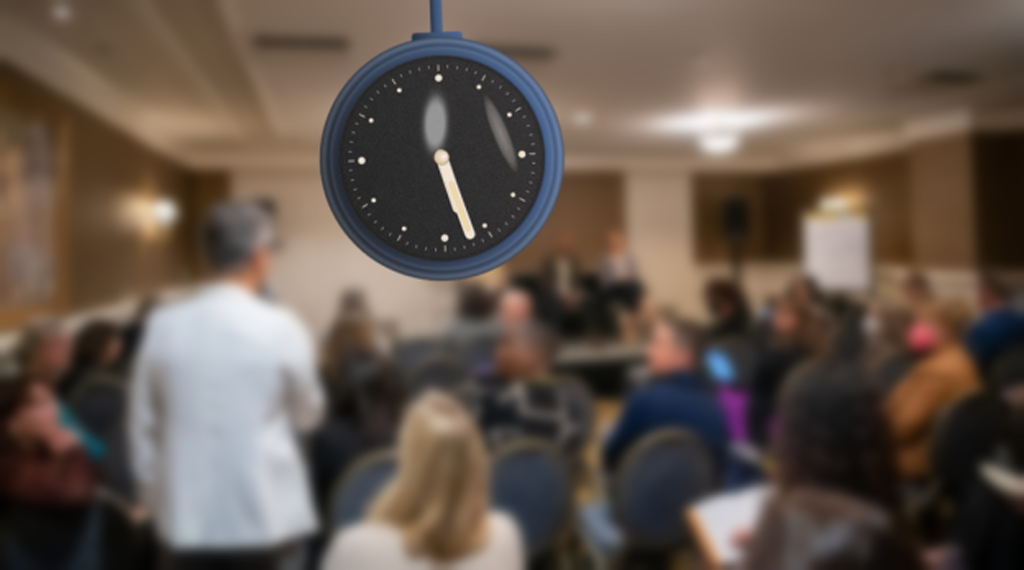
5h27
